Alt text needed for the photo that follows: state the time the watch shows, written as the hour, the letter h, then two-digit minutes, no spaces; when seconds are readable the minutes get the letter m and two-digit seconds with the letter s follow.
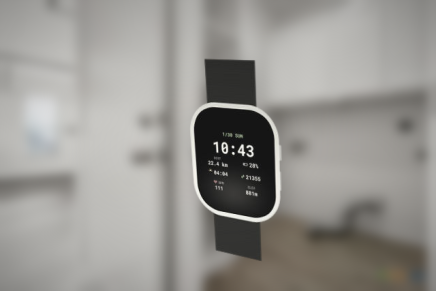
10h43
